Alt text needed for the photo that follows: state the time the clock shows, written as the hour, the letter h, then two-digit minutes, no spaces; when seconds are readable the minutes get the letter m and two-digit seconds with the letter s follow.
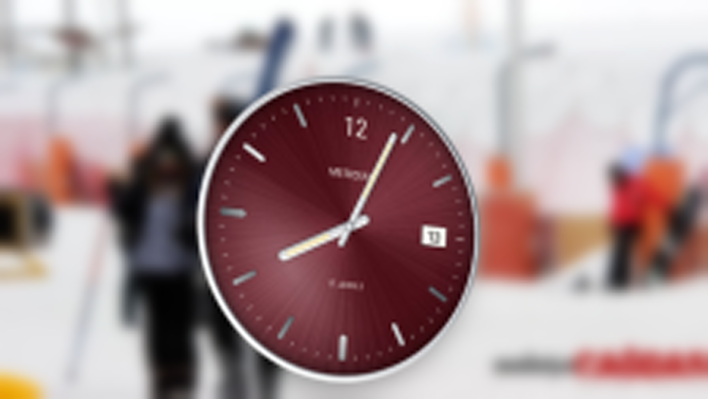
8h04
